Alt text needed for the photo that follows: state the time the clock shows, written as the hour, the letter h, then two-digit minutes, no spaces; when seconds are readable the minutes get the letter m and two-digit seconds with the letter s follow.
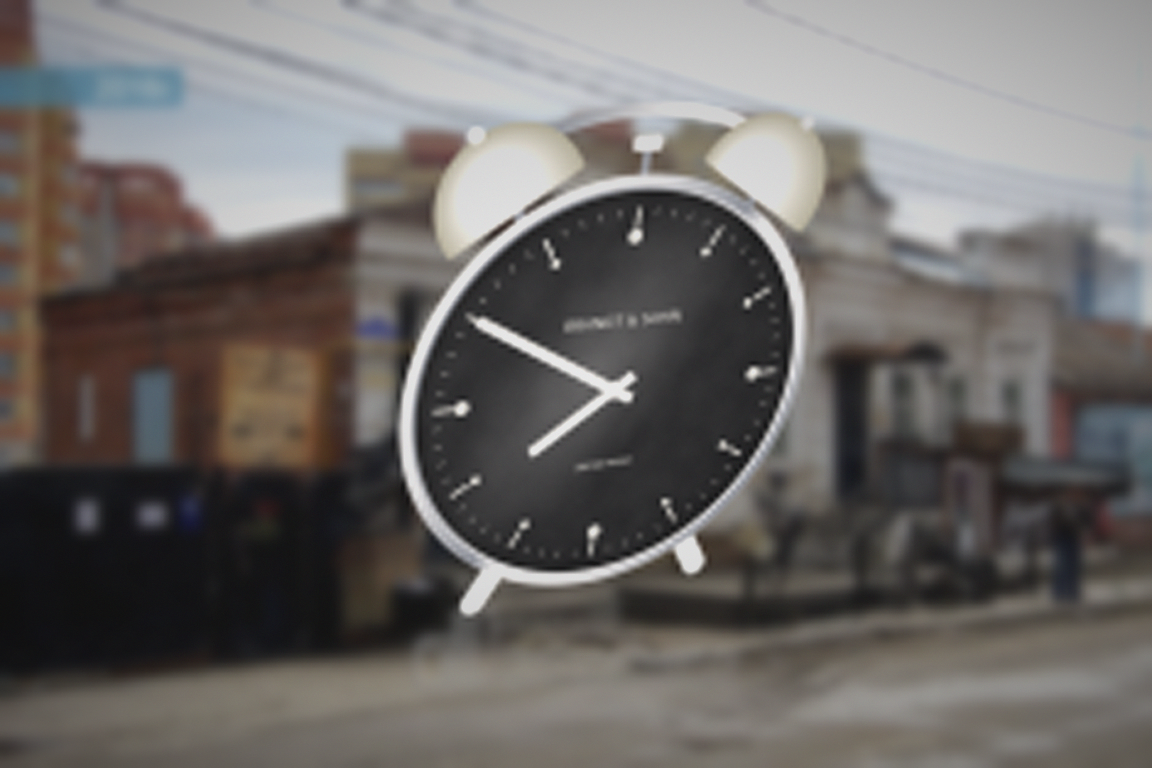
7h50
